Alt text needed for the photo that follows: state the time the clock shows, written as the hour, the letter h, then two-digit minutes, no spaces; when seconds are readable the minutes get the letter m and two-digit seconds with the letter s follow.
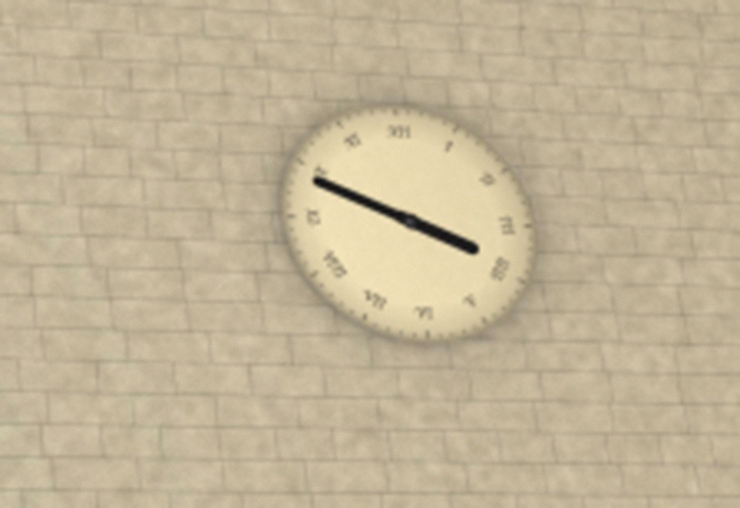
3h49
